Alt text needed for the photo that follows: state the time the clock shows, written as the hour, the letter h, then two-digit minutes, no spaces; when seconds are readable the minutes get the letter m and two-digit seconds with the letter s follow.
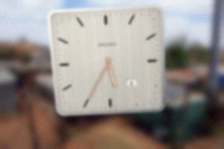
5h35
